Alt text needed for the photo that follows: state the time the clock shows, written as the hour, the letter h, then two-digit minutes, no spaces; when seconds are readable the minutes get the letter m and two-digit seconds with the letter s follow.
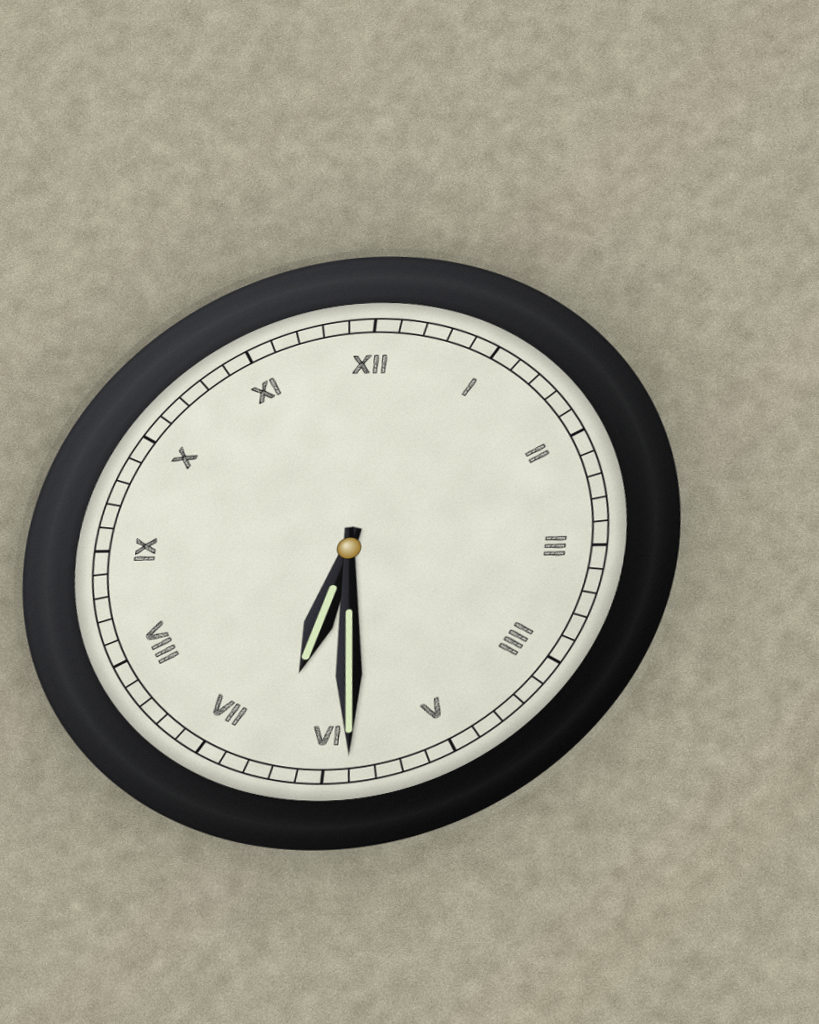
6h29
